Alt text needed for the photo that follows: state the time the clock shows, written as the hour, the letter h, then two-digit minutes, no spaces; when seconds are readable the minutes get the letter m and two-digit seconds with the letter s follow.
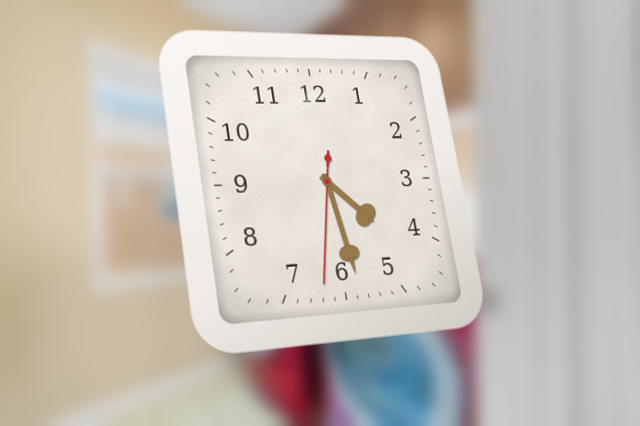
4h28m32s
